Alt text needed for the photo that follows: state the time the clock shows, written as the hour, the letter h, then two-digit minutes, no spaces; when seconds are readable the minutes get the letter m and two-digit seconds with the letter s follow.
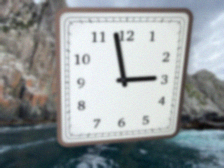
2h58
